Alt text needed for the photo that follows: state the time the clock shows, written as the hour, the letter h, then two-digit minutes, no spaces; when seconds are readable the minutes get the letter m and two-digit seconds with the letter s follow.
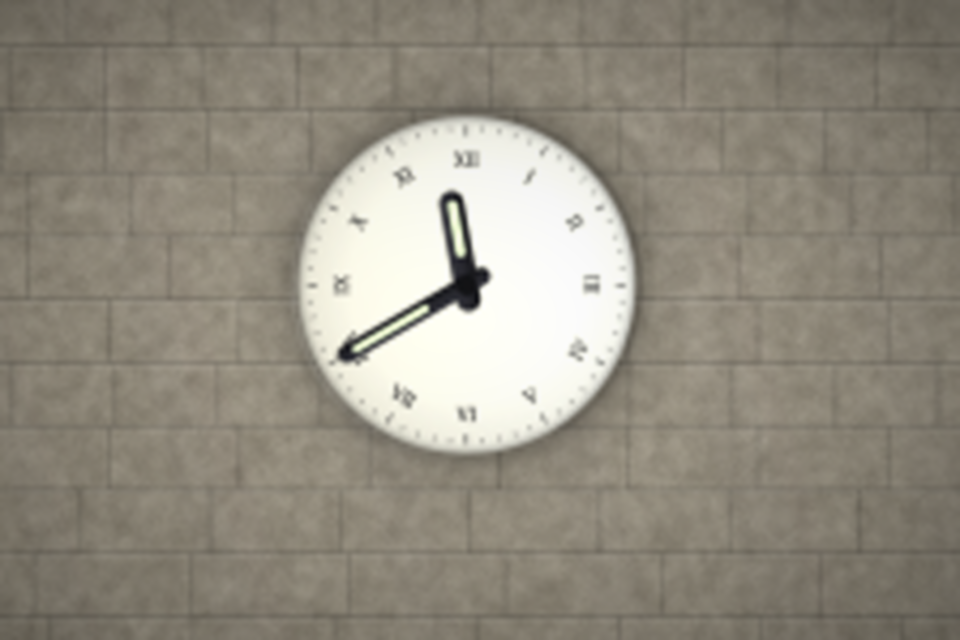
11h40
